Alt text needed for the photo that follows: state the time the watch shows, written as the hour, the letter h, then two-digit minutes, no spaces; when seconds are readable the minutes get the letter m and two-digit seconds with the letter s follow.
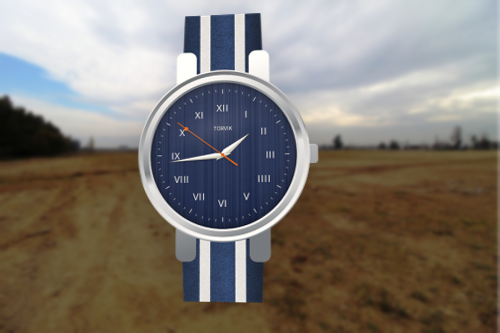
1h43m51s
